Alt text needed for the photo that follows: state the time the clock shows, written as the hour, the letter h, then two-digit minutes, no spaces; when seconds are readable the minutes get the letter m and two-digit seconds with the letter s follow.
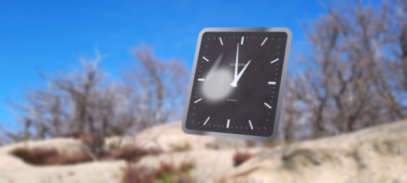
12h59
